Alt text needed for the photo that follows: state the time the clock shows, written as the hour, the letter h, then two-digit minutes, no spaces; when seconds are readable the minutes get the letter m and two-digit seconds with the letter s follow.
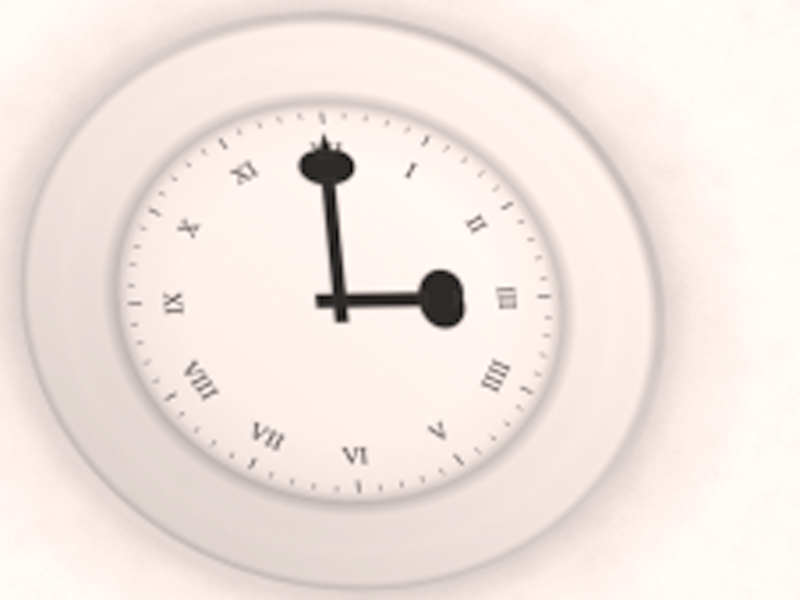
3h00
